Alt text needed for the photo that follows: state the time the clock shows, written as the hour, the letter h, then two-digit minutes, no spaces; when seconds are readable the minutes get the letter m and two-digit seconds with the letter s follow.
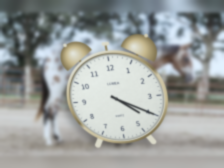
4h20
